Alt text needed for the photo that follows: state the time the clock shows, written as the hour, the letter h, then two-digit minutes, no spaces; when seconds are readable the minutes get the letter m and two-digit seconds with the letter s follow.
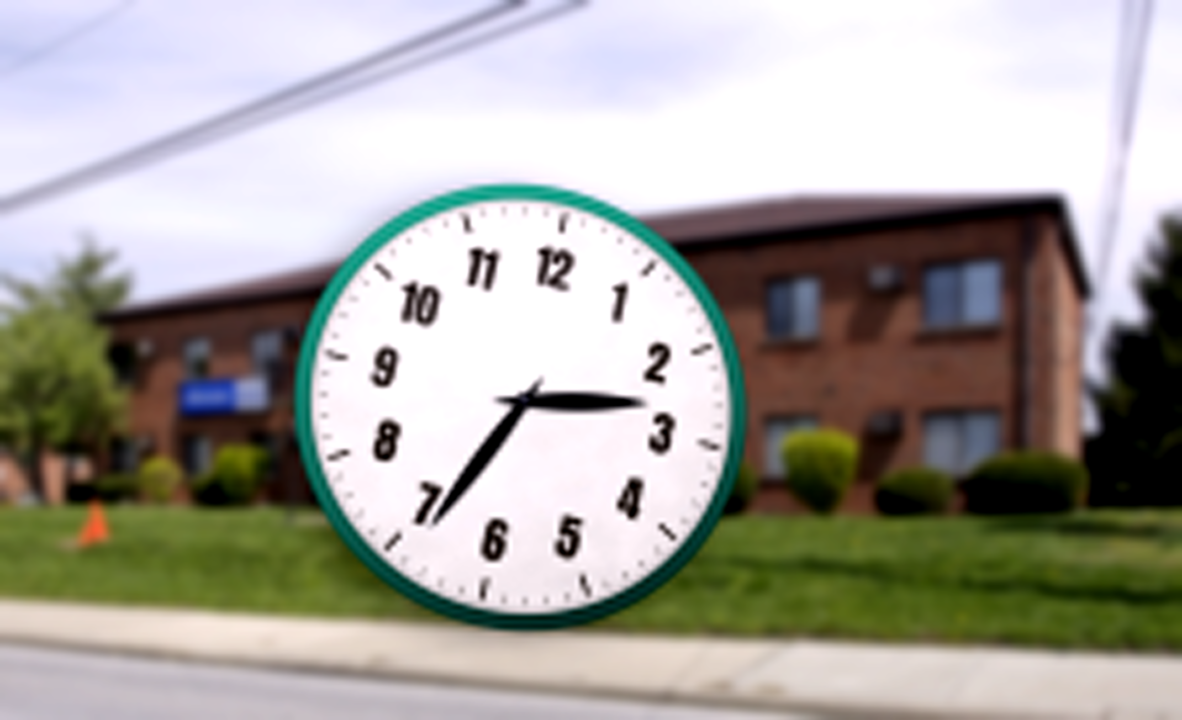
2h34
